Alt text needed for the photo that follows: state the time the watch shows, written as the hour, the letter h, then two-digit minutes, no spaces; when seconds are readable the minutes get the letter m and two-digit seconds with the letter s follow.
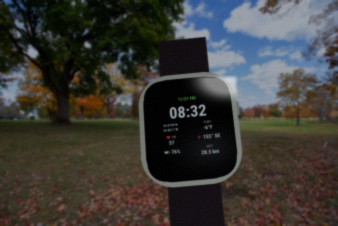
8h32
